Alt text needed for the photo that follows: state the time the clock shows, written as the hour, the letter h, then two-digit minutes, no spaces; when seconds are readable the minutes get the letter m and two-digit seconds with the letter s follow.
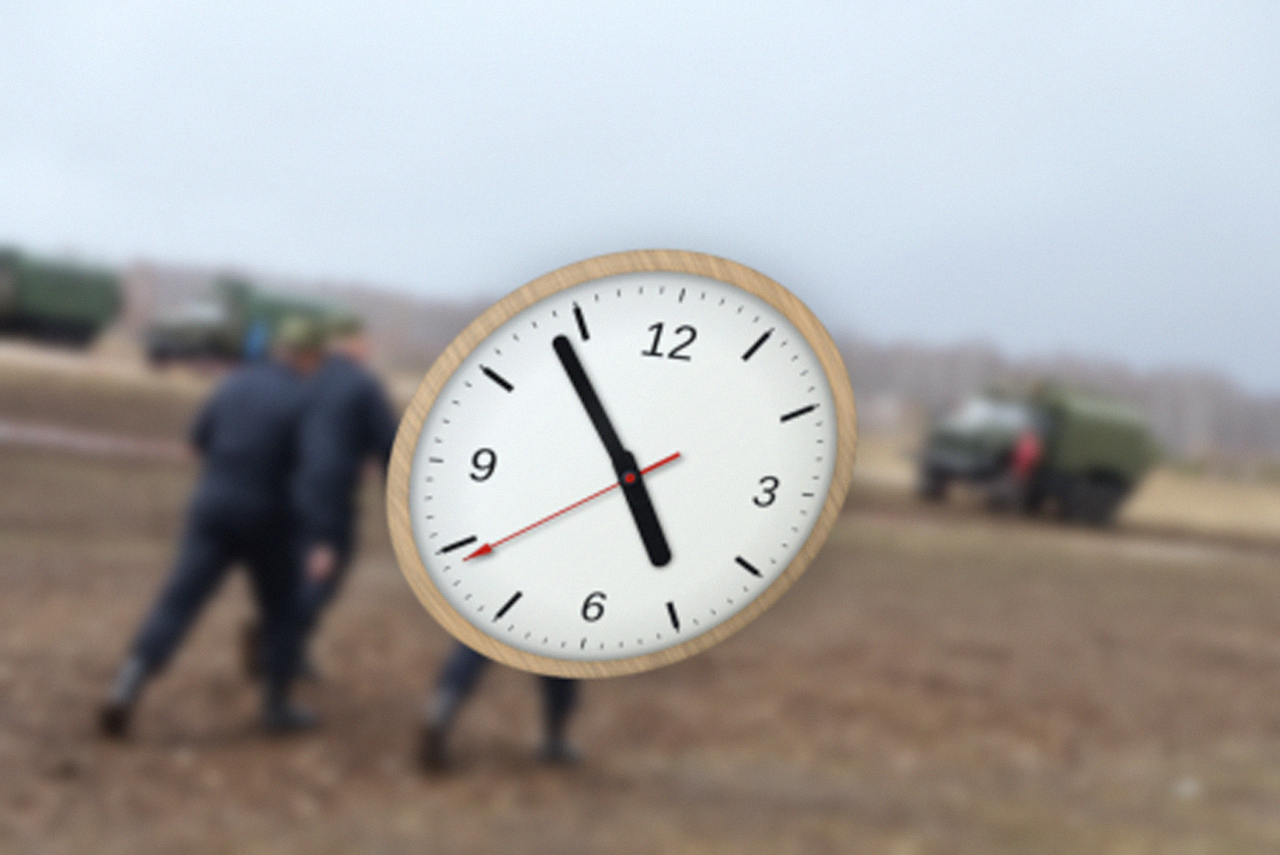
4h53m39s
